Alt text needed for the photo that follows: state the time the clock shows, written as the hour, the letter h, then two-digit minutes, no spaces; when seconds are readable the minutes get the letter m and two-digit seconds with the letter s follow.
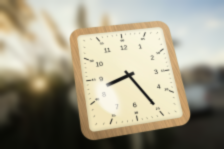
8h25
